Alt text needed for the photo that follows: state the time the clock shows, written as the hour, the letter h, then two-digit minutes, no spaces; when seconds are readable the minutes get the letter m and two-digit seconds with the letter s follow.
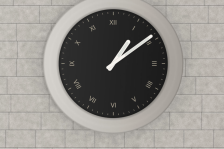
1h09
